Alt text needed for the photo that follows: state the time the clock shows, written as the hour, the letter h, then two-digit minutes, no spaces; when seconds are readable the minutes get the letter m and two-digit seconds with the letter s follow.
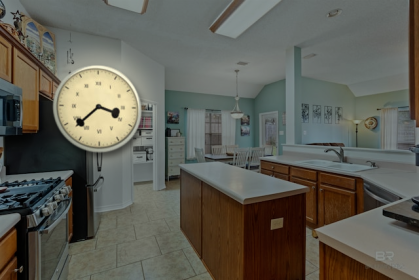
3h38
